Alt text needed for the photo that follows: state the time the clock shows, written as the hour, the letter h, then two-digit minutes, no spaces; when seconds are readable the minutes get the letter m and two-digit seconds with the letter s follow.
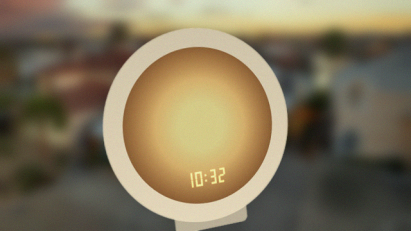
10h32
